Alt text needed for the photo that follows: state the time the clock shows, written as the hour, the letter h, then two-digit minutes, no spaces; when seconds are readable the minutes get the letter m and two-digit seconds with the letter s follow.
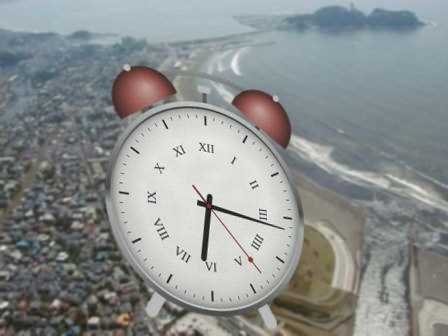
6h16m23s
